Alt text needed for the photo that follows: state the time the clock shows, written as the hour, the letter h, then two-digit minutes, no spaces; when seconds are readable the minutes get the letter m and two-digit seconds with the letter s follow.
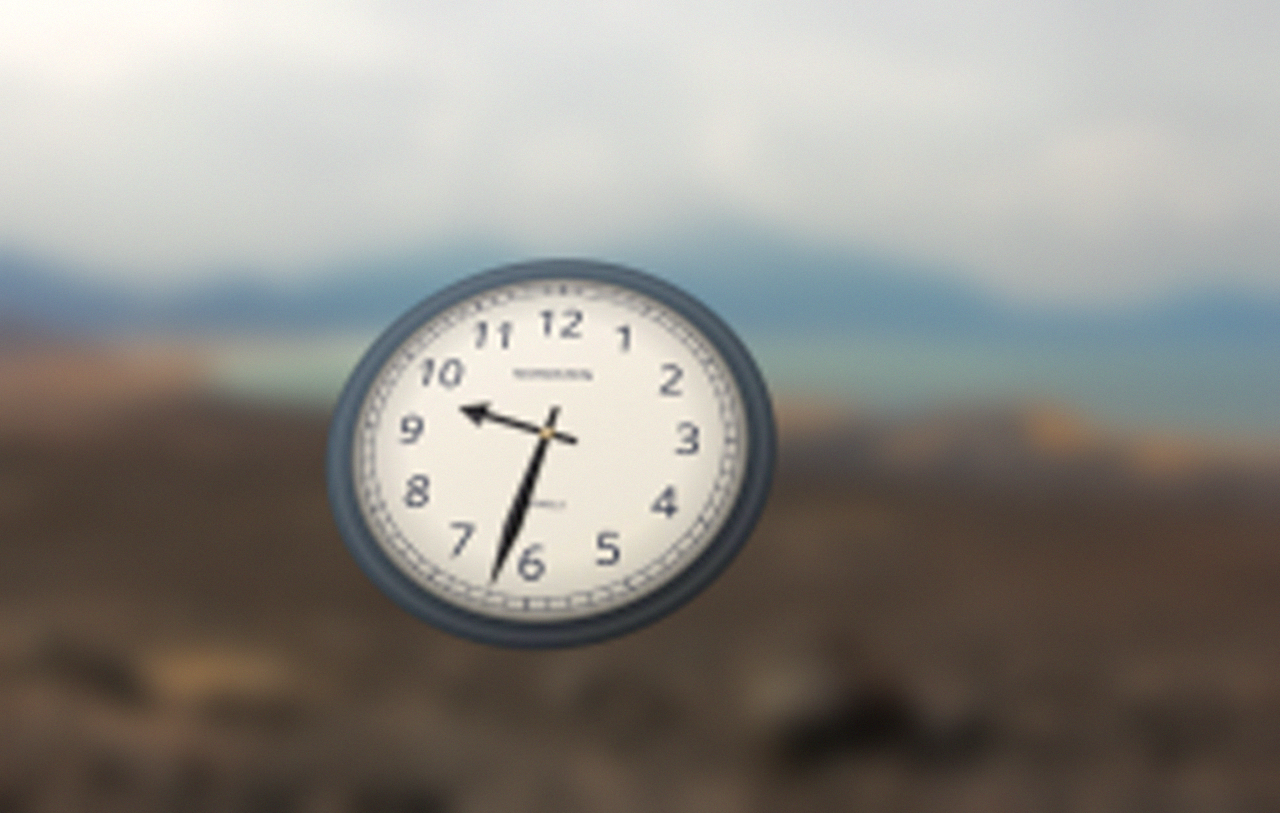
9h32
